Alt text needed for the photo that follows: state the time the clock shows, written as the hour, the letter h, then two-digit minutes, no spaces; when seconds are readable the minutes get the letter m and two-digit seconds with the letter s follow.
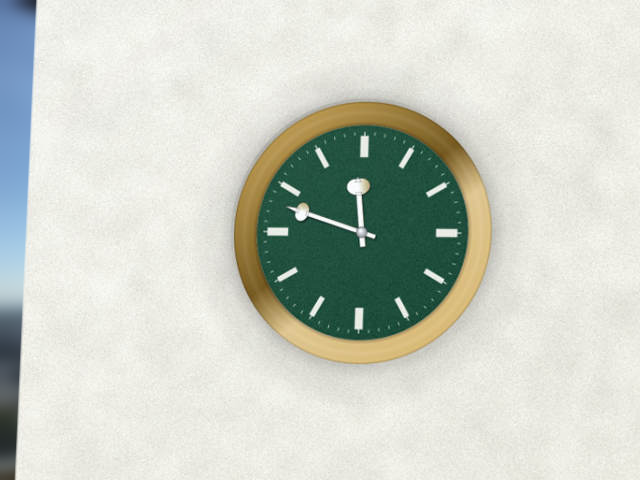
11h48
